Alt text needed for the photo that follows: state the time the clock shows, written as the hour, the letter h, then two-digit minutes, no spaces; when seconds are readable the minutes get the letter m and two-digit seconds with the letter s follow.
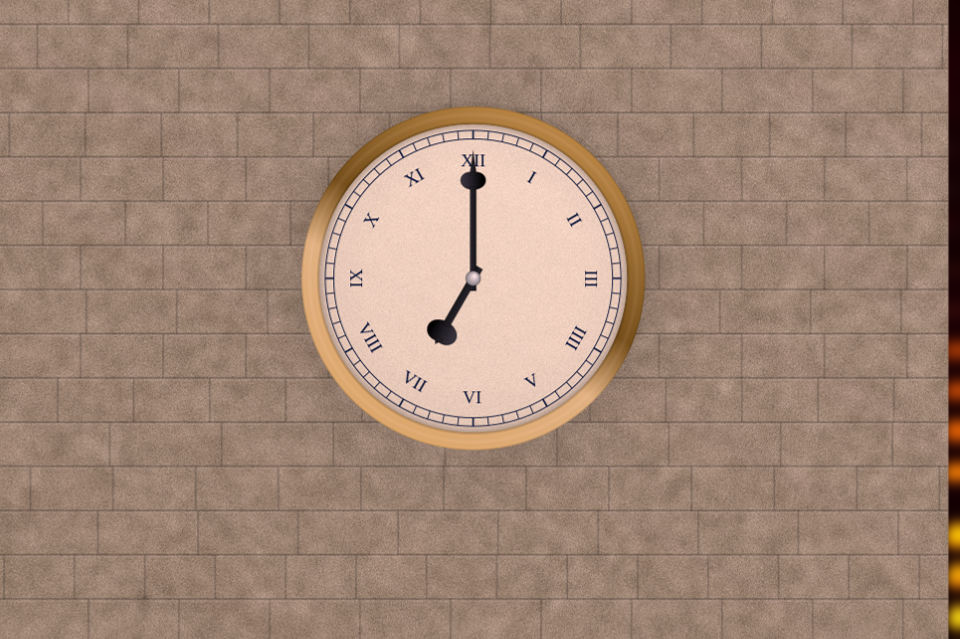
7h00
